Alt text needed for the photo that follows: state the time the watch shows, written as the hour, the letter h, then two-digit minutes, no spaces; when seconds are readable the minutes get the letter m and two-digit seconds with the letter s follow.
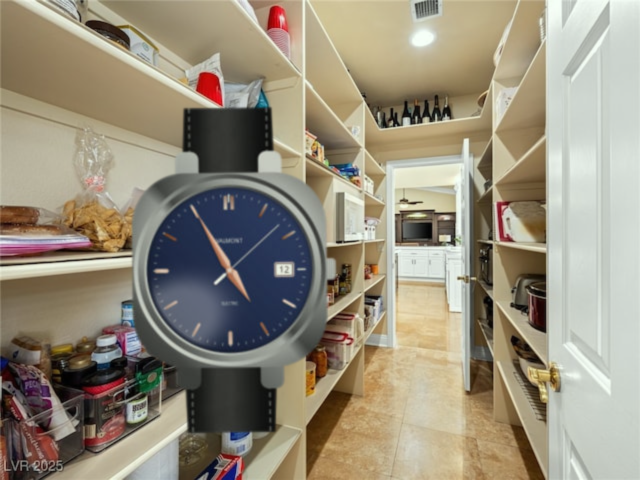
4h55m08s
